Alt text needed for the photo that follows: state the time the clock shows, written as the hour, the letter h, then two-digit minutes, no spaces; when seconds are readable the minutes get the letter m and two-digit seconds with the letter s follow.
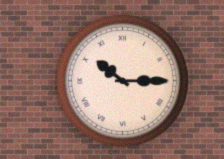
10h15
